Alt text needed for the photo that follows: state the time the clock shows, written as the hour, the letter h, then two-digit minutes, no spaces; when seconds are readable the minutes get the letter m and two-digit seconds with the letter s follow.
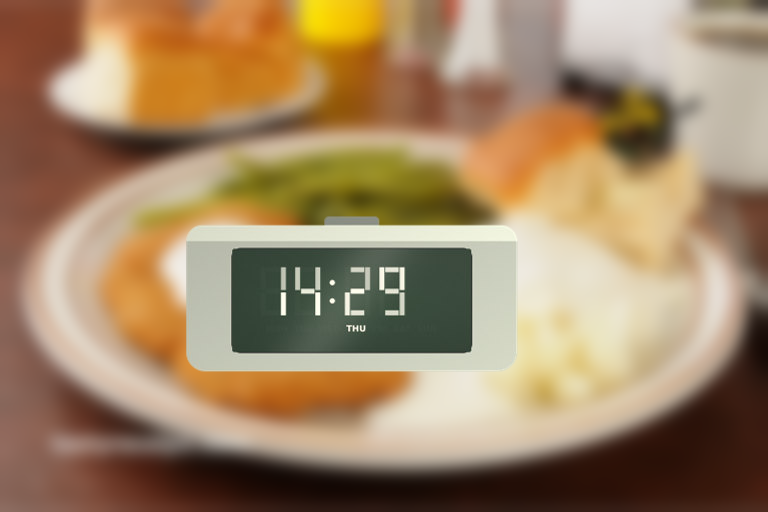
14h29
